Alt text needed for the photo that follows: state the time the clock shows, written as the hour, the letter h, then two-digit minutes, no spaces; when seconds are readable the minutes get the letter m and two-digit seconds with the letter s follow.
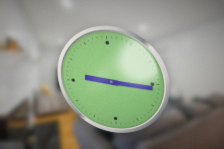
9h16
